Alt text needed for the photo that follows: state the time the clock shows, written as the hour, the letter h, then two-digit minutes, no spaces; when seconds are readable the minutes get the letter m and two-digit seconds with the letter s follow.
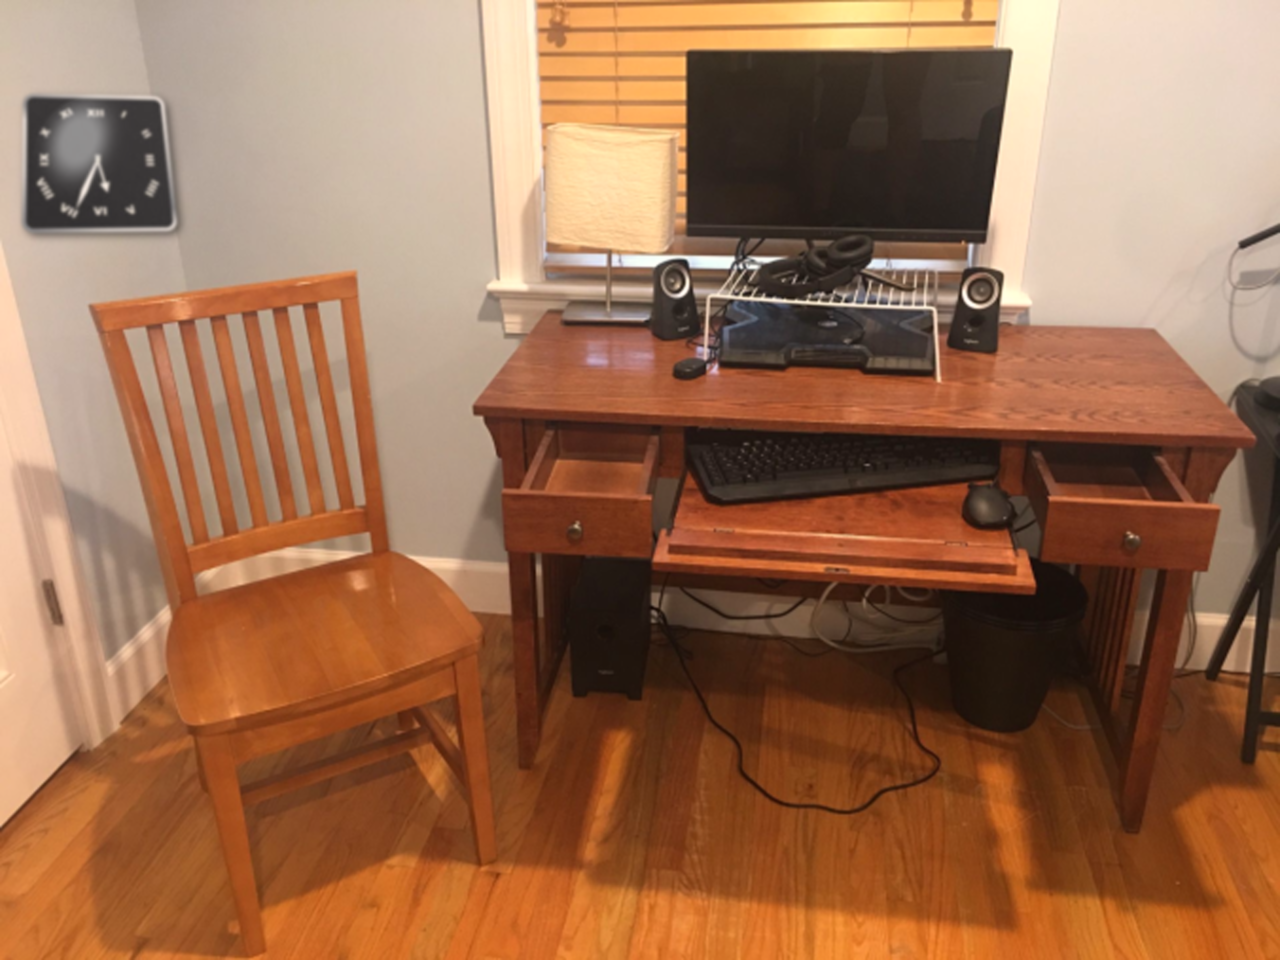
5h34
